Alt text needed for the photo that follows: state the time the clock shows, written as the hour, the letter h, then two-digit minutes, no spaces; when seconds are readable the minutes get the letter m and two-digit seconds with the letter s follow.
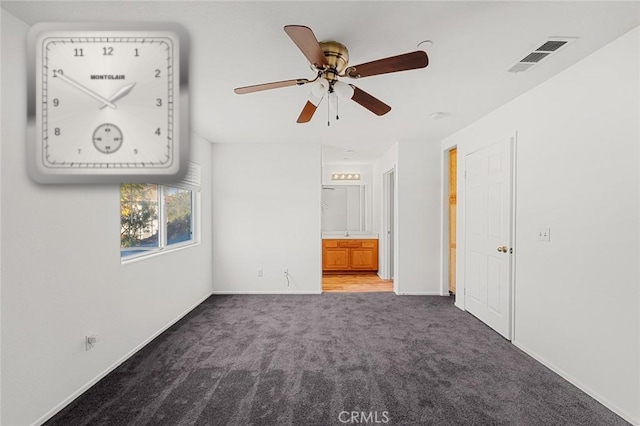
1h50
